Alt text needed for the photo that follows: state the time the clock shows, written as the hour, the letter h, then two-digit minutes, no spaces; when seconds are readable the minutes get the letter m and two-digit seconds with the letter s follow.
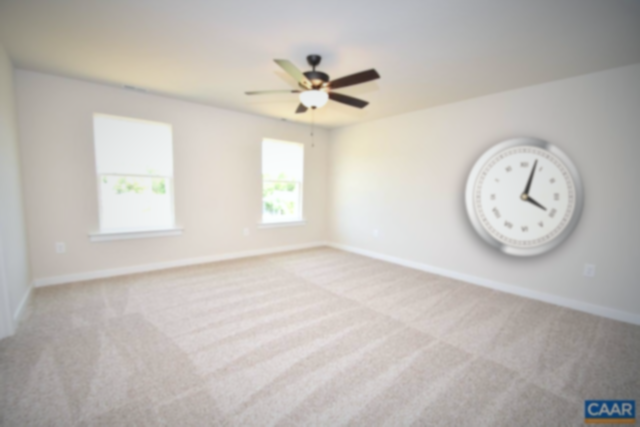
4h03
